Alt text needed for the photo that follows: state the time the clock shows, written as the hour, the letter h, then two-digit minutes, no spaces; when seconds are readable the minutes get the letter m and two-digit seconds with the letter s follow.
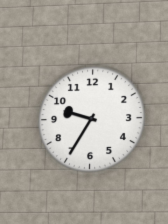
9h35
